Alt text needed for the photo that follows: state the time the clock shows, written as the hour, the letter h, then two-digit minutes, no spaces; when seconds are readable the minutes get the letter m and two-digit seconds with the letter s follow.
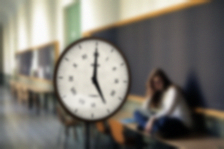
5h00
